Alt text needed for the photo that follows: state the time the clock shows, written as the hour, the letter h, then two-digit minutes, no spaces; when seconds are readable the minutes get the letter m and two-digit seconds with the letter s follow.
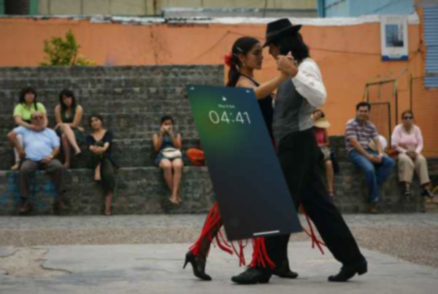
4h41
